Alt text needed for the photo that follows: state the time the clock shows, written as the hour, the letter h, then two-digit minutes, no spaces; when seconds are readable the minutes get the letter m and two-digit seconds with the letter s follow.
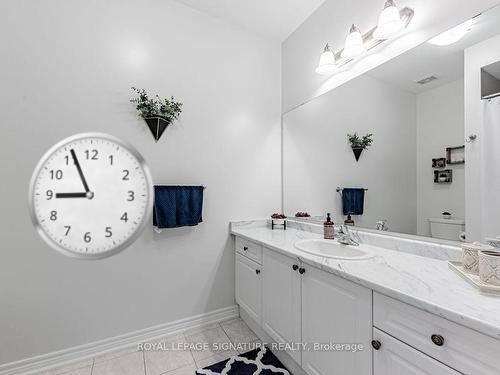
8h56
